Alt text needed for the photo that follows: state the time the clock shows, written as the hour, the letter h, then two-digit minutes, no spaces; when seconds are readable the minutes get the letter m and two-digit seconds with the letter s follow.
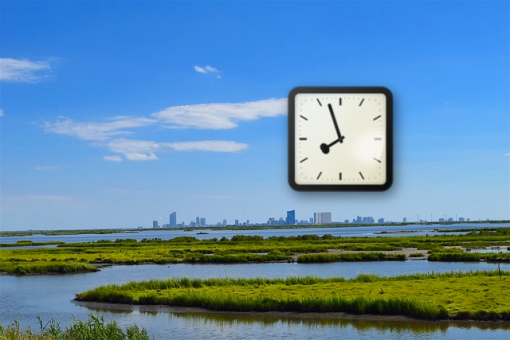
7h57
